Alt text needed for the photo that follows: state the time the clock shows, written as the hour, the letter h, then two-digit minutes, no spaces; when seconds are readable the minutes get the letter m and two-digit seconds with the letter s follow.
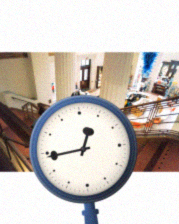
12h44
